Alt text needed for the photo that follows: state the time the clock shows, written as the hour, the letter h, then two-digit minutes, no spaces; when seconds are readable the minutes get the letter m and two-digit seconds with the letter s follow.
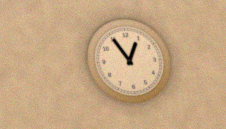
12h55
